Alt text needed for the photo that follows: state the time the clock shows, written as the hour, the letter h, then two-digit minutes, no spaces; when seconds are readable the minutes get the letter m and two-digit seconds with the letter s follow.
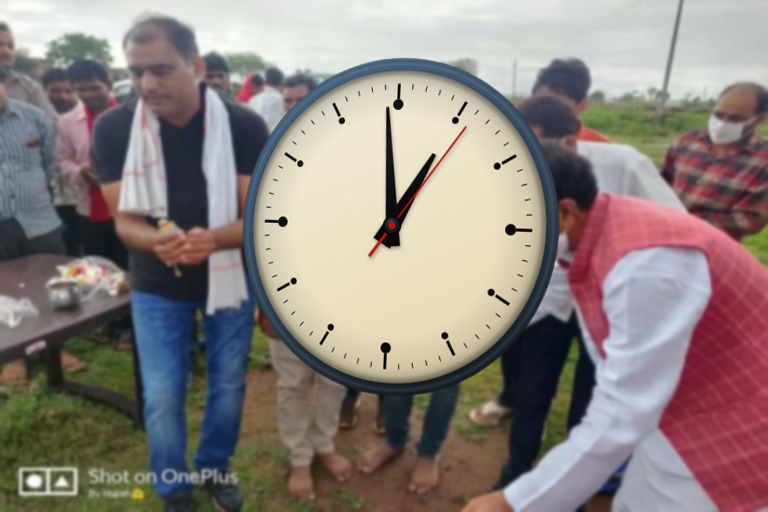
12h59m06s
